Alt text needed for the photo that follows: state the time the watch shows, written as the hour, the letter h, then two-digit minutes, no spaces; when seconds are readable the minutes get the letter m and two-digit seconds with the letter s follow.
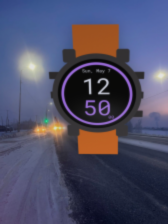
12h50
